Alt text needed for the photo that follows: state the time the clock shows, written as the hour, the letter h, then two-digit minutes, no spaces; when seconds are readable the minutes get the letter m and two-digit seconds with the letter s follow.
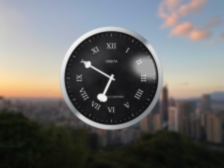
6h50
